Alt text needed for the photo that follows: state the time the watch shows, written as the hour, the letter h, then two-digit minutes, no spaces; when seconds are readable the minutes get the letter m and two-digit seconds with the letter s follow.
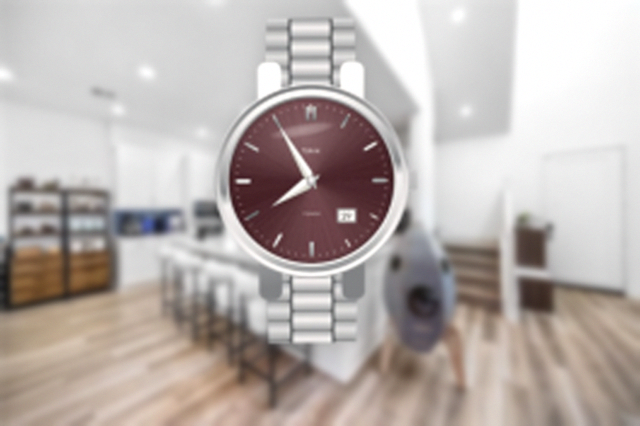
7h55
